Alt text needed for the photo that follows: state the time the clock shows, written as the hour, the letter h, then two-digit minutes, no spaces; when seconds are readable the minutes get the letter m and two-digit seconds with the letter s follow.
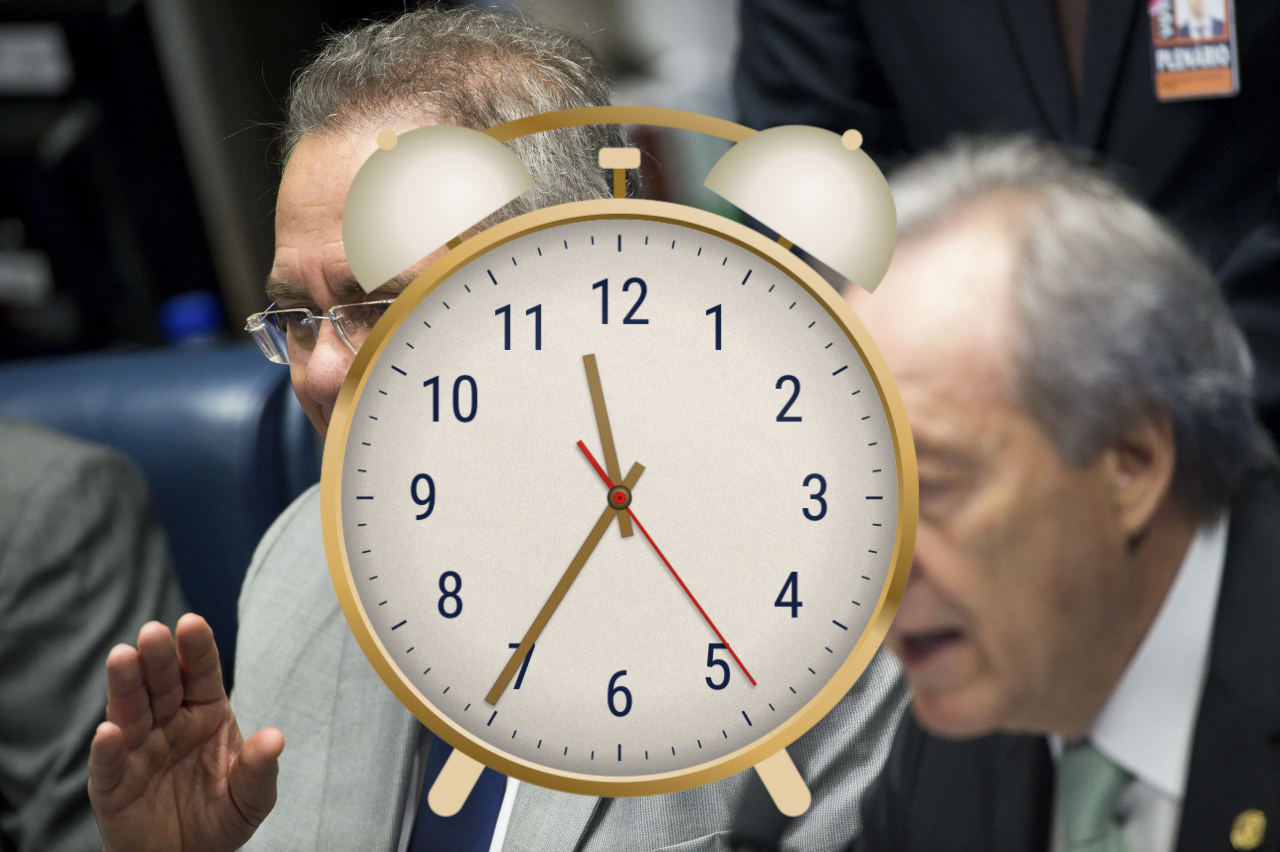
11h35m24s
